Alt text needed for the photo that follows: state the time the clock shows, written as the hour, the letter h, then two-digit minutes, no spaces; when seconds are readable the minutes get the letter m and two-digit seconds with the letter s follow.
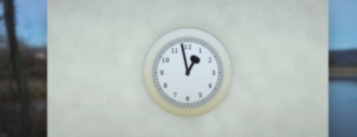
12h58
